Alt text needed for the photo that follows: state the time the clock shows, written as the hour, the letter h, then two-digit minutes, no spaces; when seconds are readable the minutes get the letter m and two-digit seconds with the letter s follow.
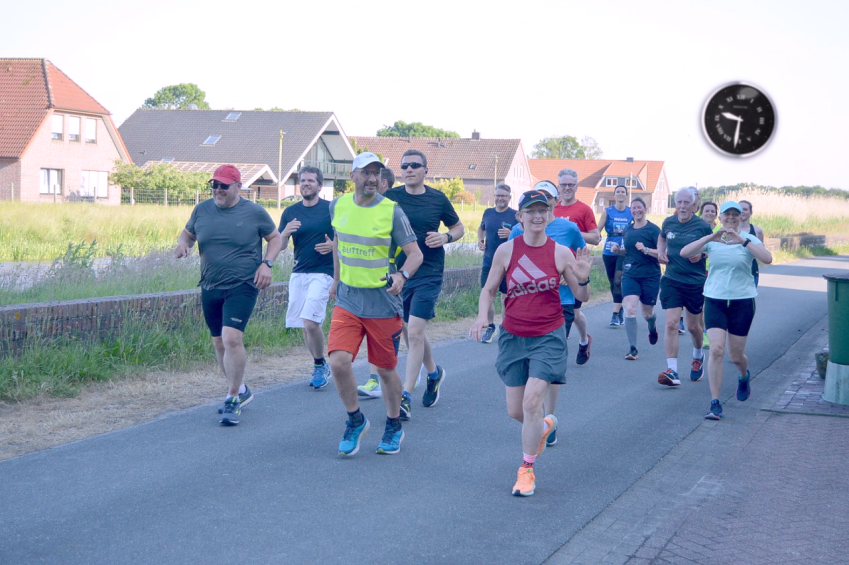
9h31
